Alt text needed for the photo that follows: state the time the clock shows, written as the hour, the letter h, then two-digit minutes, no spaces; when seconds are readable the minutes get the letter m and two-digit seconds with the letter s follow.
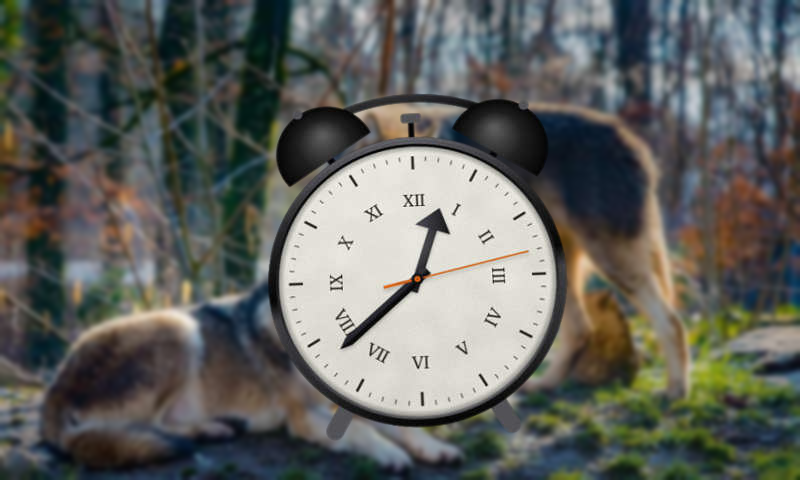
12h38m13s
